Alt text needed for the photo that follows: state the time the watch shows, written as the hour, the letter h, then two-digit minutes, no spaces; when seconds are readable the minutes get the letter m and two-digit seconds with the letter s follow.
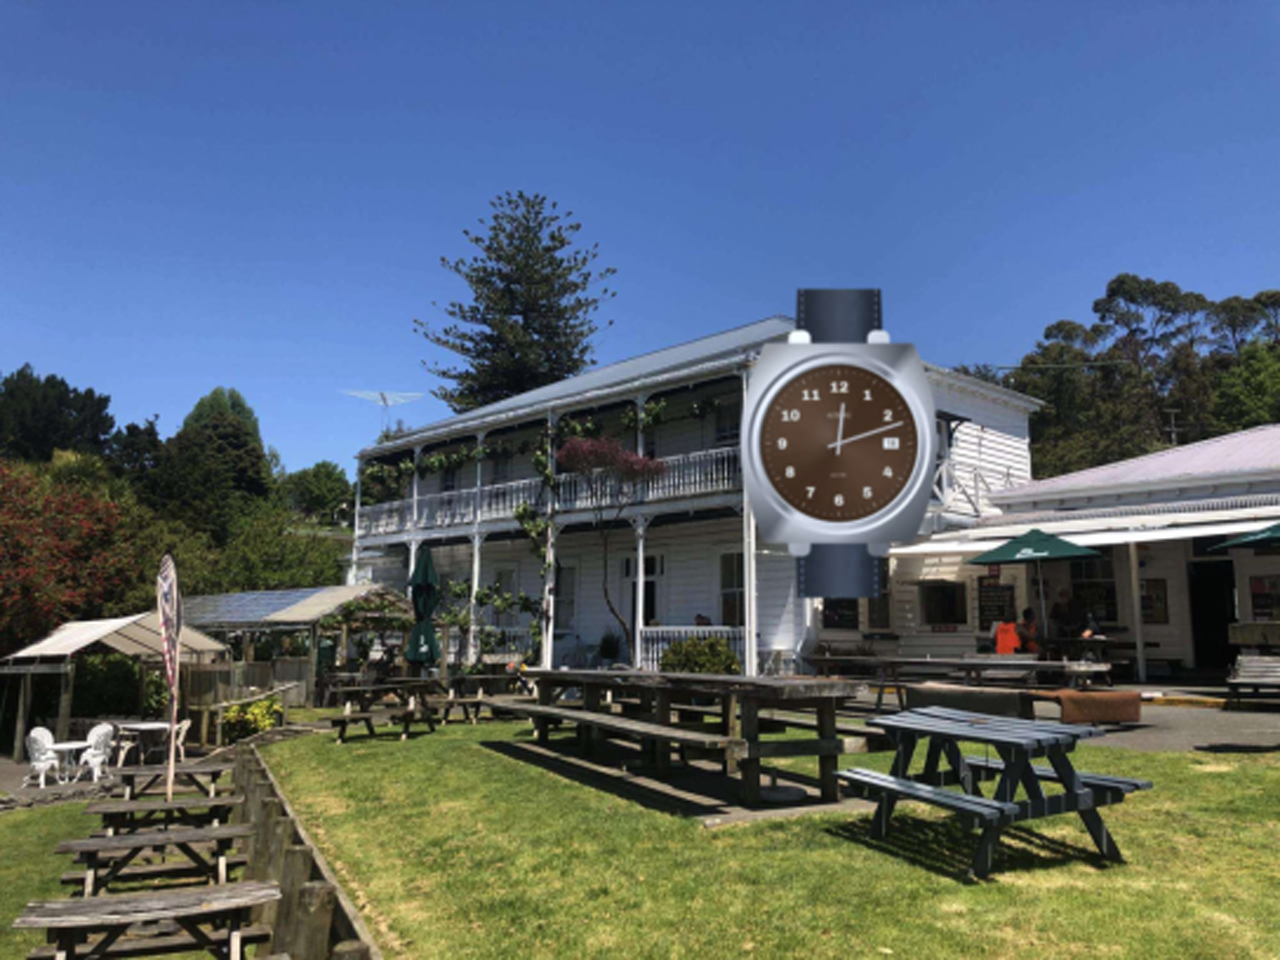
12h12
